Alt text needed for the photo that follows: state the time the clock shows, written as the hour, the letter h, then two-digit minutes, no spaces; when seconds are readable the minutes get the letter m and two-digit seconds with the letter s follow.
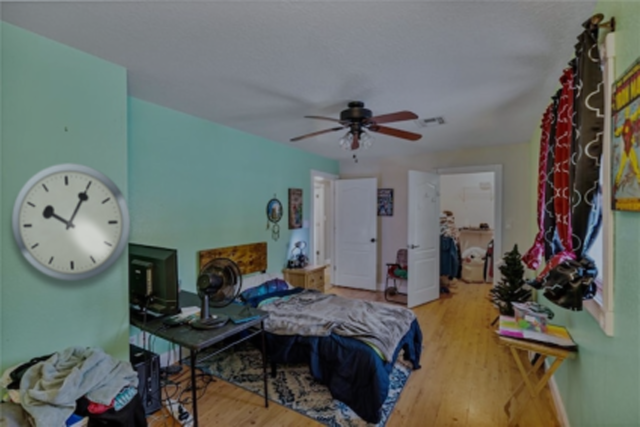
10h05
